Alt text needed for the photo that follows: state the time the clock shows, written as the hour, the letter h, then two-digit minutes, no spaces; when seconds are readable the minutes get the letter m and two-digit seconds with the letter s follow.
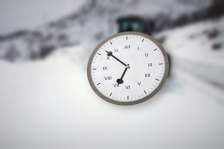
6h52
